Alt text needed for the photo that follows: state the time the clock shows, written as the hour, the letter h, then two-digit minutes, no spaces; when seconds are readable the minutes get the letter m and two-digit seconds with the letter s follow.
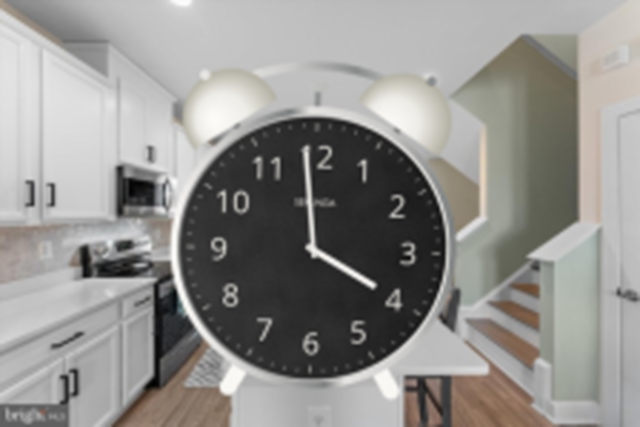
3h59
